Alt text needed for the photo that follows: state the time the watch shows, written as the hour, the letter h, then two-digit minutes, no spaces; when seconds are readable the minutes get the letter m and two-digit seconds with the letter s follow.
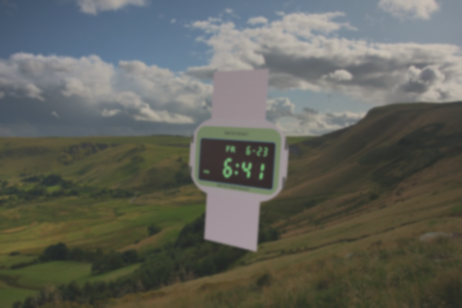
6h41
